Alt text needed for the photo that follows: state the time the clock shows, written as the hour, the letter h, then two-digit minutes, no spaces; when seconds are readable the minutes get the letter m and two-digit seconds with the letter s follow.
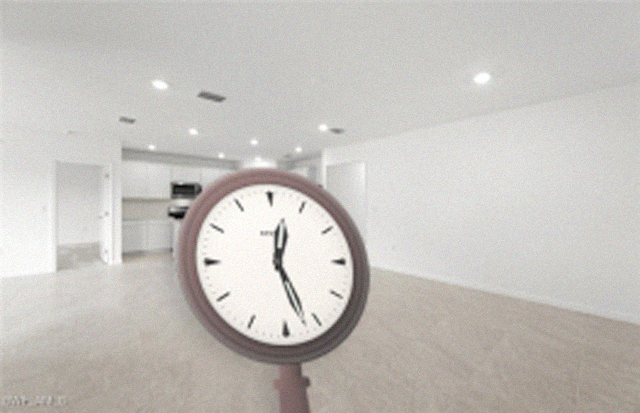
12h27
